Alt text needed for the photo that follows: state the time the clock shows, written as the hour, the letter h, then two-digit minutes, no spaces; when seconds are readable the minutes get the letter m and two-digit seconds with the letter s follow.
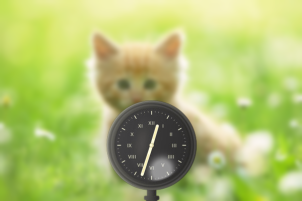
12h33
